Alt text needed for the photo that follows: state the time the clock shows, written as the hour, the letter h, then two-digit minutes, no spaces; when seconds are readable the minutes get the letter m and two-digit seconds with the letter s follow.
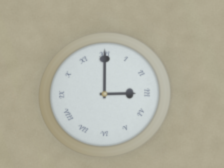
3h00
